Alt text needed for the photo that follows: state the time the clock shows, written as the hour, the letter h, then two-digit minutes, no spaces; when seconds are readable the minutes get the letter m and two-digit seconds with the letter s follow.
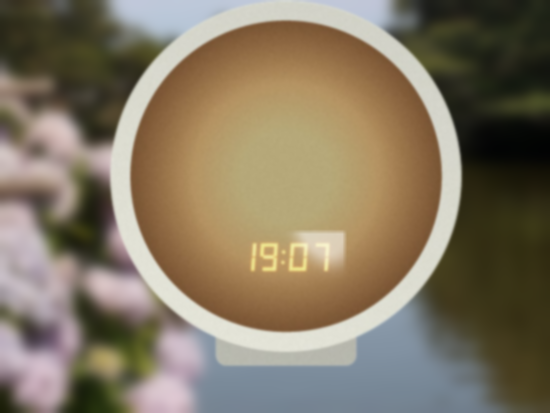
19h07
